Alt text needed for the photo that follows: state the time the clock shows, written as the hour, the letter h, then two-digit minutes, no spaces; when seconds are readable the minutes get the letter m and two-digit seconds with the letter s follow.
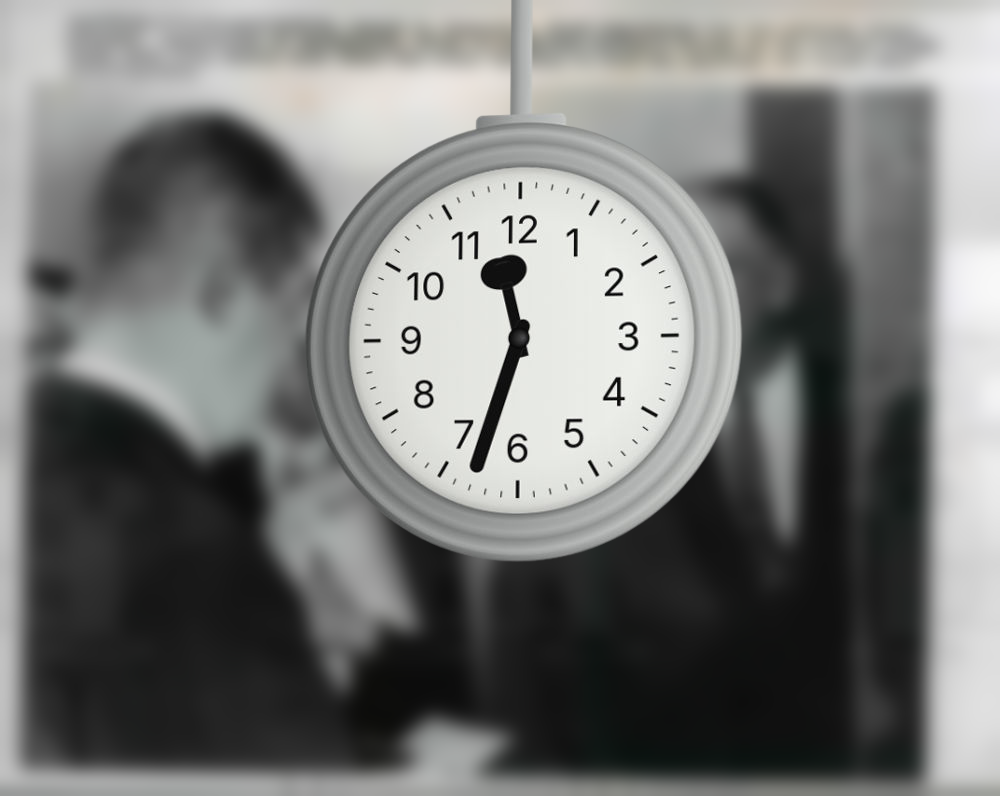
11h33
